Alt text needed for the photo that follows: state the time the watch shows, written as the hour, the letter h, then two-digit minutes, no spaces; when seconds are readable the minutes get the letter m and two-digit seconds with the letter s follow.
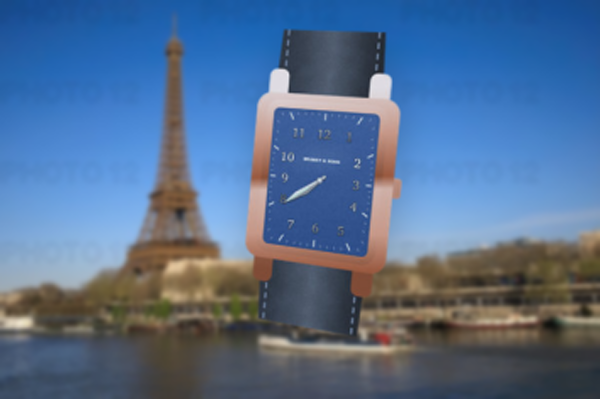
7h39
